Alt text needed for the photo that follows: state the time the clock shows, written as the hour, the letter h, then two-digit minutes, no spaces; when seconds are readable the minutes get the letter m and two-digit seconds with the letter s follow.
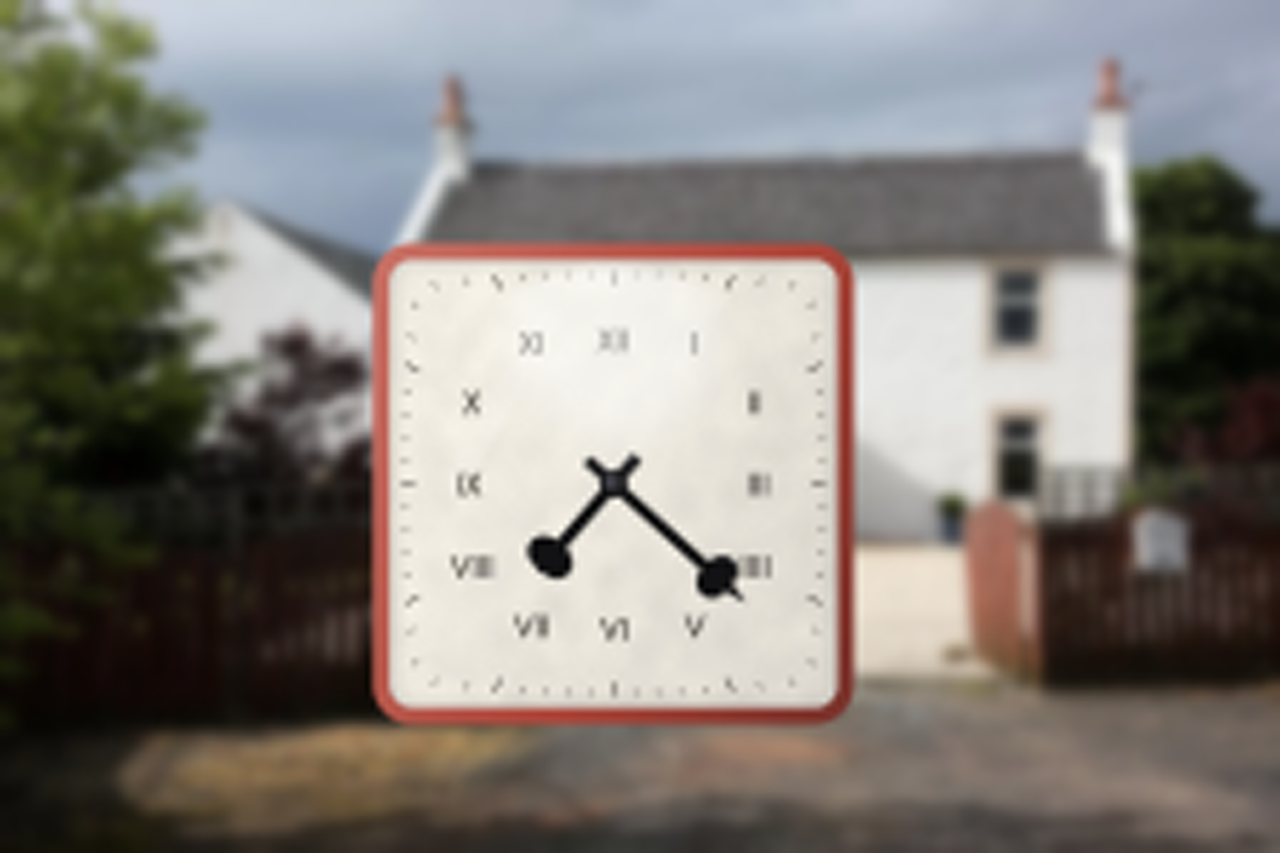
7h22
